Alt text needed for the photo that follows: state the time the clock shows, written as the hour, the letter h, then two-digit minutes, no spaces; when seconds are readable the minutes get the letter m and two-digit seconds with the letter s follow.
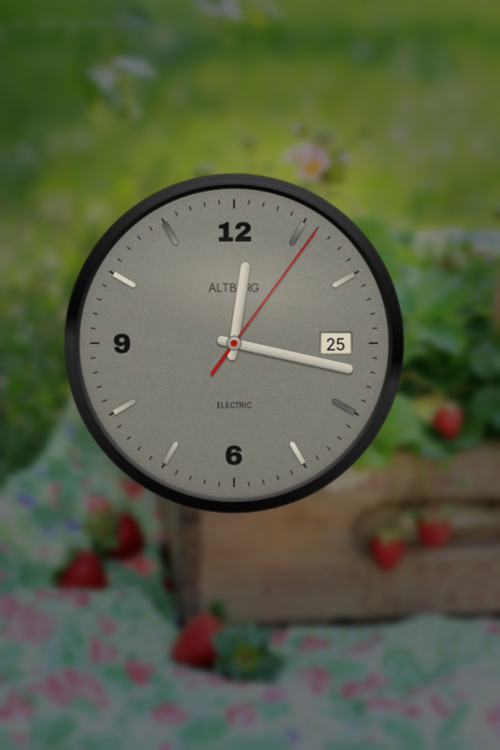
12h17m06s
